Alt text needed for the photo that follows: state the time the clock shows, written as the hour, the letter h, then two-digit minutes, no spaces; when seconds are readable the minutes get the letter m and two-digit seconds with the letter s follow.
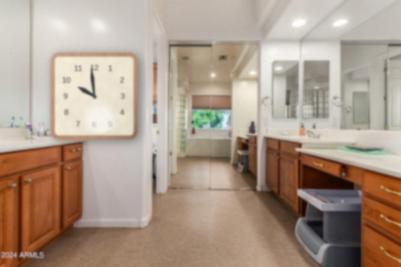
9h59
